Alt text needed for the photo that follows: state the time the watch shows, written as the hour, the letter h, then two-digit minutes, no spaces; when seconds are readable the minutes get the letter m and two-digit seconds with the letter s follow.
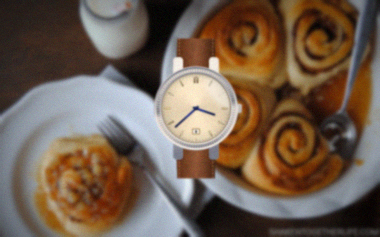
3h38
